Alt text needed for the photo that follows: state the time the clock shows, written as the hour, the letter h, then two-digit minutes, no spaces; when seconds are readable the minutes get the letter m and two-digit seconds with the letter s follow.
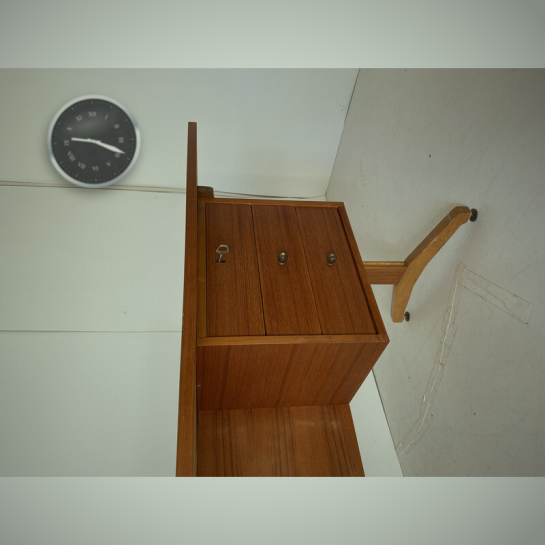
9h19
